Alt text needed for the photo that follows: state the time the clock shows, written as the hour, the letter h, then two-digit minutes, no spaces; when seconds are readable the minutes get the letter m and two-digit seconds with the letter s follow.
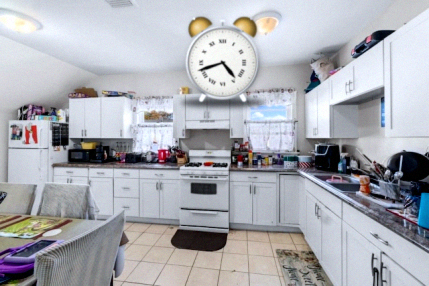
4h42
